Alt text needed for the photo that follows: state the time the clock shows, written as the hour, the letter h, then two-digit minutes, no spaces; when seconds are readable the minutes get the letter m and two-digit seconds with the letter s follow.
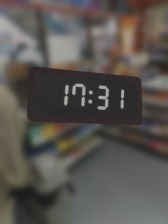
17h31
